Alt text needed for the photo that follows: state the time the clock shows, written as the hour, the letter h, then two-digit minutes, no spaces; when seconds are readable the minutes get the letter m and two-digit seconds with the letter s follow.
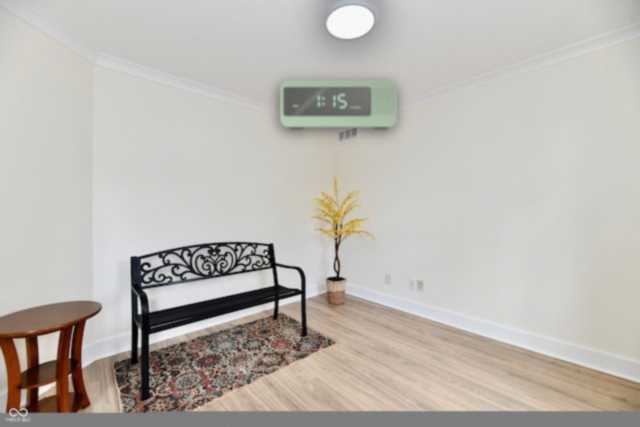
1h15
